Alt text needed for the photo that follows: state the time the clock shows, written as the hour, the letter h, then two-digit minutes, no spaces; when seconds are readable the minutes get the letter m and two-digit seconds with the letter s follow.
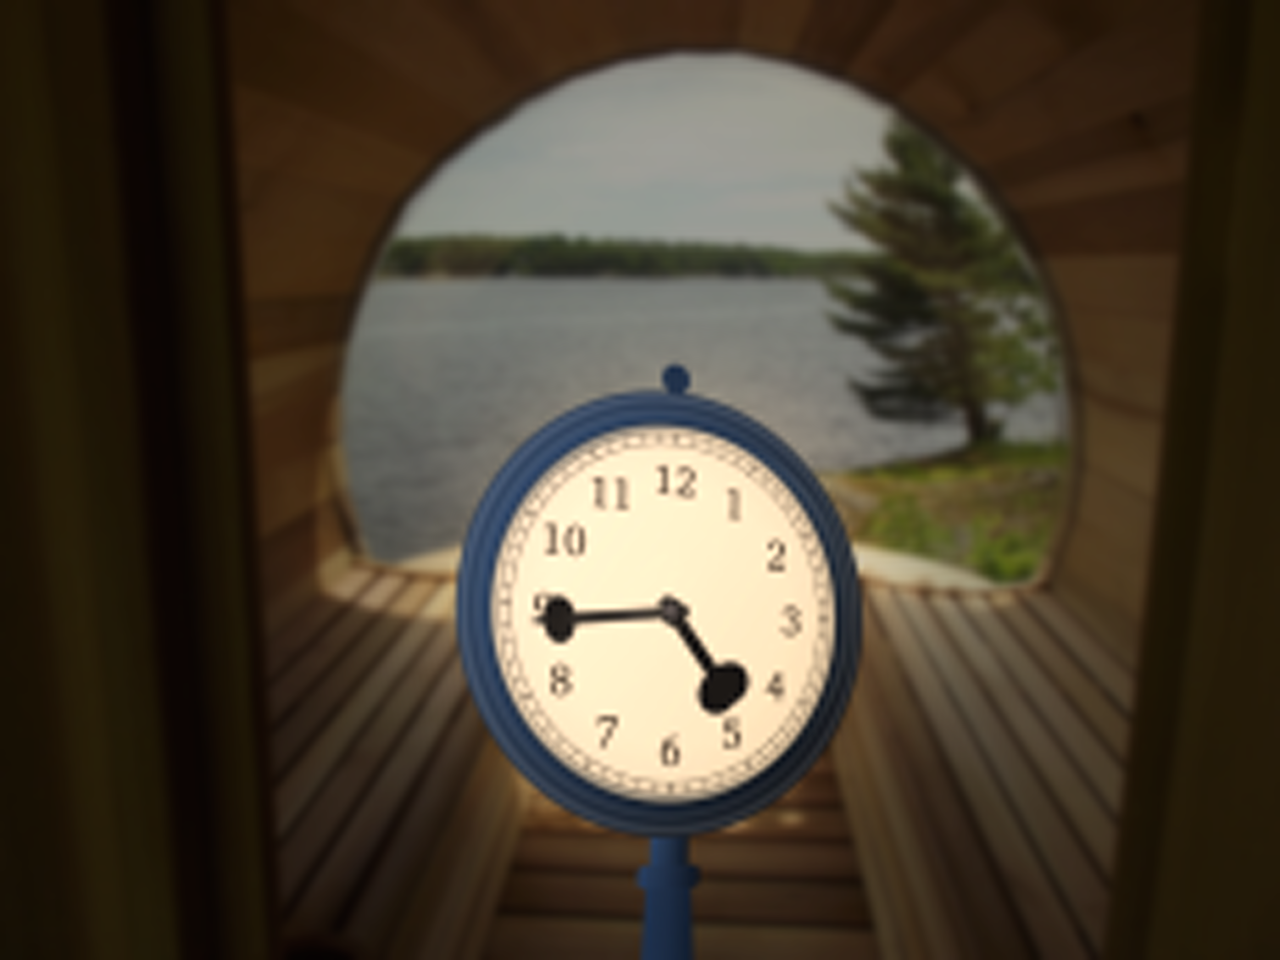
4h44
